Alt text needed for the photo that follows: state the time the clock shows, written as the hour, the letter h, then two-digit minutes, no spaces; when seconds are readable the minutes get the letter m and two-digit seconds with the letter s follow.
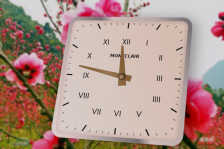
11h47
